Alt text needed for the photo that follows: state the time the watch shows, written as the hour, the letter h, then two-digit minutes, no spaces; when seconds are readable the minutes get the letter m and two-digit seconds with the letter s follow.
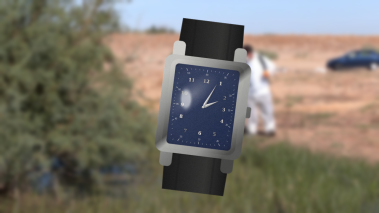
2h04
